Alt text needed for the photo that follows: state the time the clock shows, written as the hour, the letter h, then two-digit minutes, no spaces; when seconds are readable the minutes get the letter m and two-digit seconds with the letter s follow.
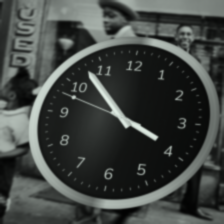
3h52m48s
